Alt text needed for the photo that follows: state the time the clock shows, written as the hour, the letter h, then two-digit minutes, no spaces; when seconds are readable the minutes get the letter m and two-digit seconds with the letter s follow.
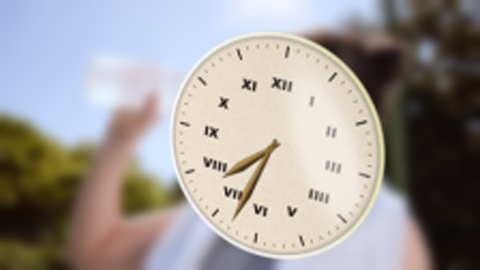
7h33
